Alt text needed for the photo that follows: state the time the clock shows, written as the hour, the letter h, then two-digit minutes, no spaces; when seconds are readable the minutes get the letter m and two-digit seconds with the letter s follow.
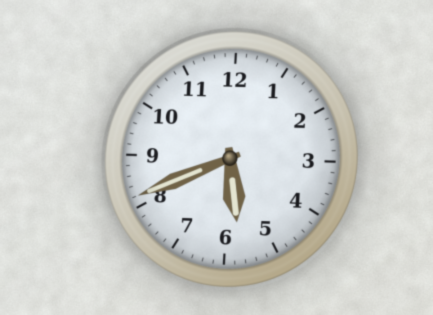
5h41
